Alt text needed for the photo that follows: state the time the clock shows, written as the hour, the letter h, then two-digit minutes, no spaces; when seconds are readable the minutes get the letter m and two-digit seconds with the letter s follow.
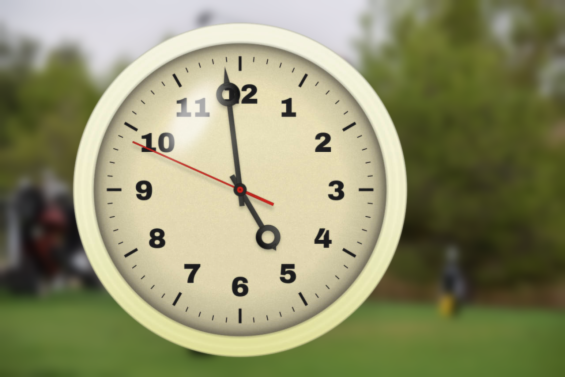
4h58m49s
